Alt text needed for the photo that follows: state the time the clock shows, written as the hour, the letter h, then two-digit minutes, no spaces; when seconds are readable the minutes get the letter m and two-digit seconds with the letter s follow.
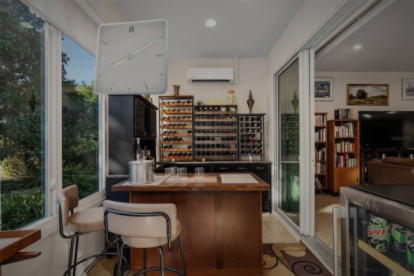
8h10
